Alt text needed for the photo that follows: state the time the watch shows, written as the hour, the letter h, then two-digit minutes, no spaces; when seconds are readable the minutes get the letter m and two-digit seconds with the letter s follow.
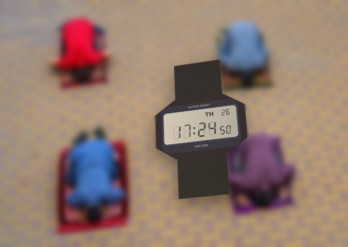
17h24m50s
